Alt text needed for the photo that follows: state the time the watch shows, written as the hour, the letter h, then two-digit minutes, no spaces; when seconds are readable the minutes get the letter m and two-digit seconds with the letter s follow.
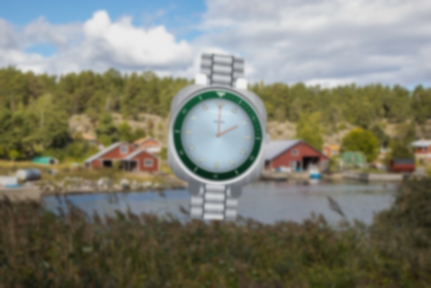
2h00
